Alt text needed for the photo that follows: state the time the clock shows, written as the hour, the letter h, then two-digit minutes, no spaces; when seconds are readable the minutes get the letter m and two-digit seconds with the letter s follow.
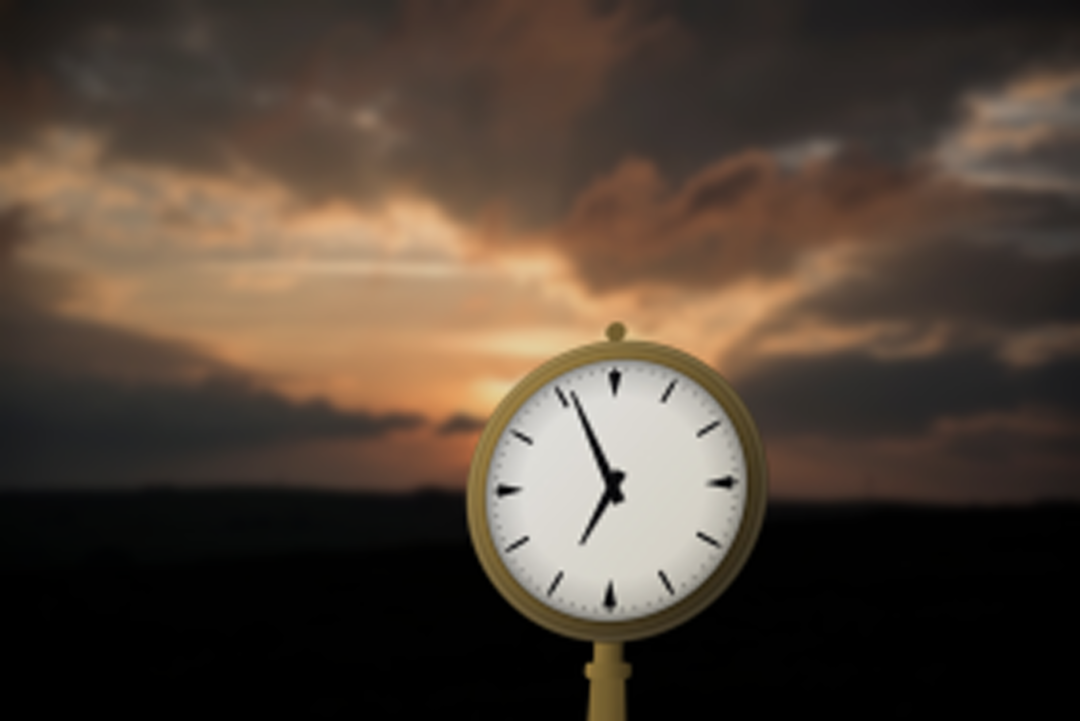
6h56
